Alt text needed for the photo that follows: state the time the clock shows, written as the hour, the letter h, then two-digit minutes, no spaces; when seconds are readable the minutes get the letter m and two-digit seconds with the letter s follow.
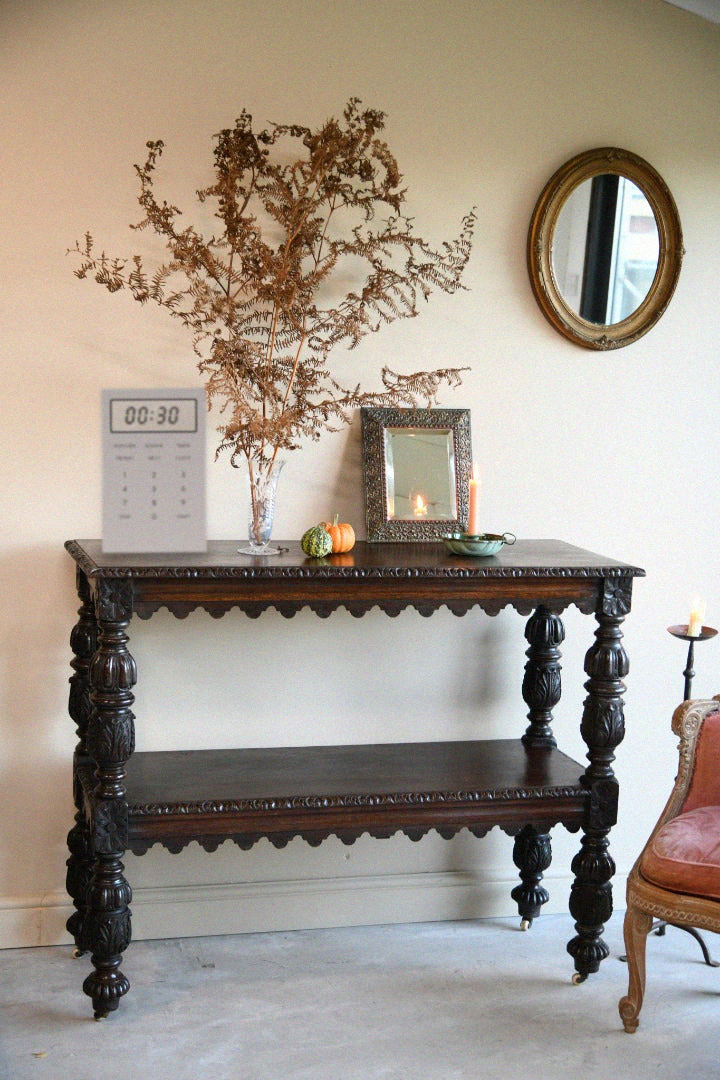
0h30
